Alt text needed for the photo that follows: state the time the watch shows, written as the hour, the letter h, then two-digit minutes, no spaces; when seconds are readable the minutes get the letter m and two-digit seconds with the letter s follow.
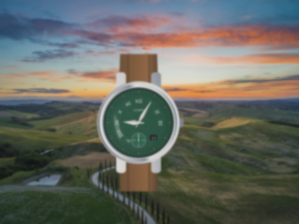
9h05
